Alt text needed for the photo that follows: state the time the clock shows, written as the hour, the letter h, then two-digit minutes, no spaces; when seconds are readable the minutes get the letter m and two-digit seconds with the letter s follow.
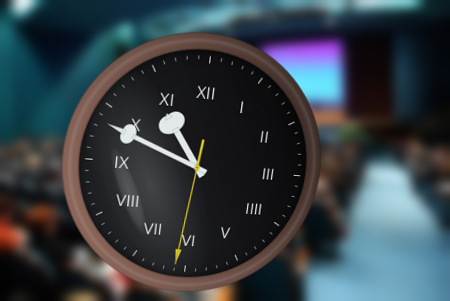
10h48m31s
